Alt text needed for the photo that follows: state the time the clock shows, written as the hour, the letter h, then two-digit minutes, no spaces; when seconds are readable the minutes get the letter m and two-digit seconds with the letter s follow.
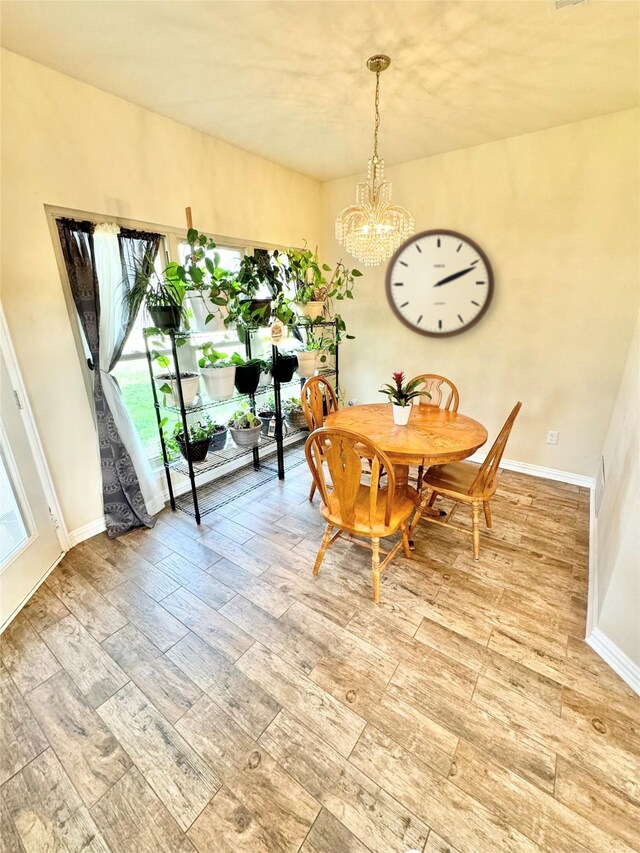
2h11
